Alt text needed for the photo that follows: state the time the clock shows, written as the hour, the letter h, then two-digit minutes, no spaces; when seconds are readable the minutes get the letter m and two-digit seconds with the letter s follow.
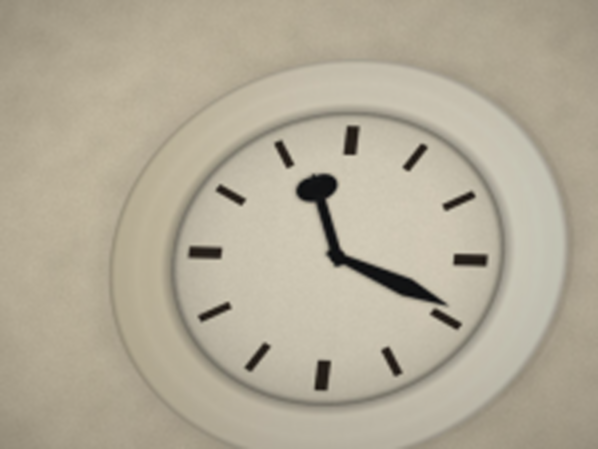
11h19
